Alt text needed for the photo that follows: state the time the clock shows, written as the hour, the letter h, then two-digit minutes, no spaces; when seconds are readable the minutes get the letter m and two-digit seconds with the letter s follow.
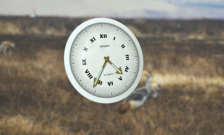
4h36
